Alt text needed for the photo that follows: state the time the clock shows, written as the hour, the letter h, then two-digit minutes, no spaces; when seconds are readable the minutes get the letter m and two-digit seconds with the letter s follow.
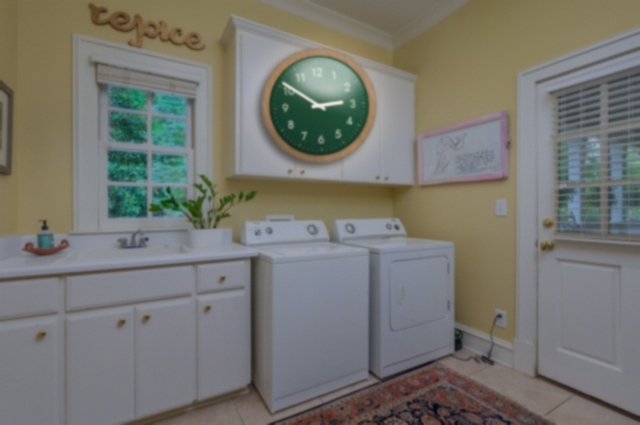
2h51
